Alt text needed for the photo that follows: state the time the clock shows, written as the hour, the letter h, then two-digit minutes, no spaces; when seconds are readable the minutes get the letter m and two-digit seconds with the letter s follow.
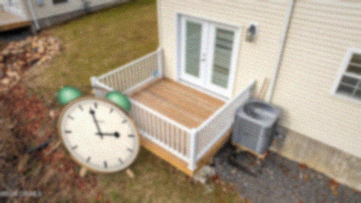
2h58
